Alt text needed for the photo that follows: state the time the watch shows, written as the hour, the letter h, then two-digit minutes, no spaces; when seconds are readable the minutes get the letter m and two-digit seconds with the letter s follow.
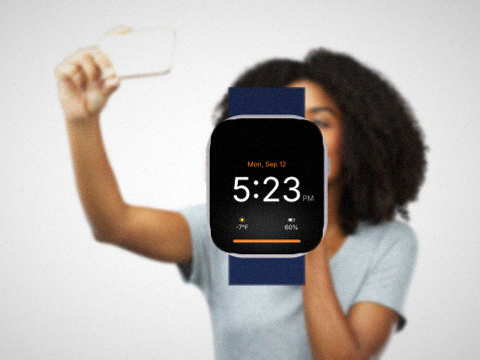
5h23
